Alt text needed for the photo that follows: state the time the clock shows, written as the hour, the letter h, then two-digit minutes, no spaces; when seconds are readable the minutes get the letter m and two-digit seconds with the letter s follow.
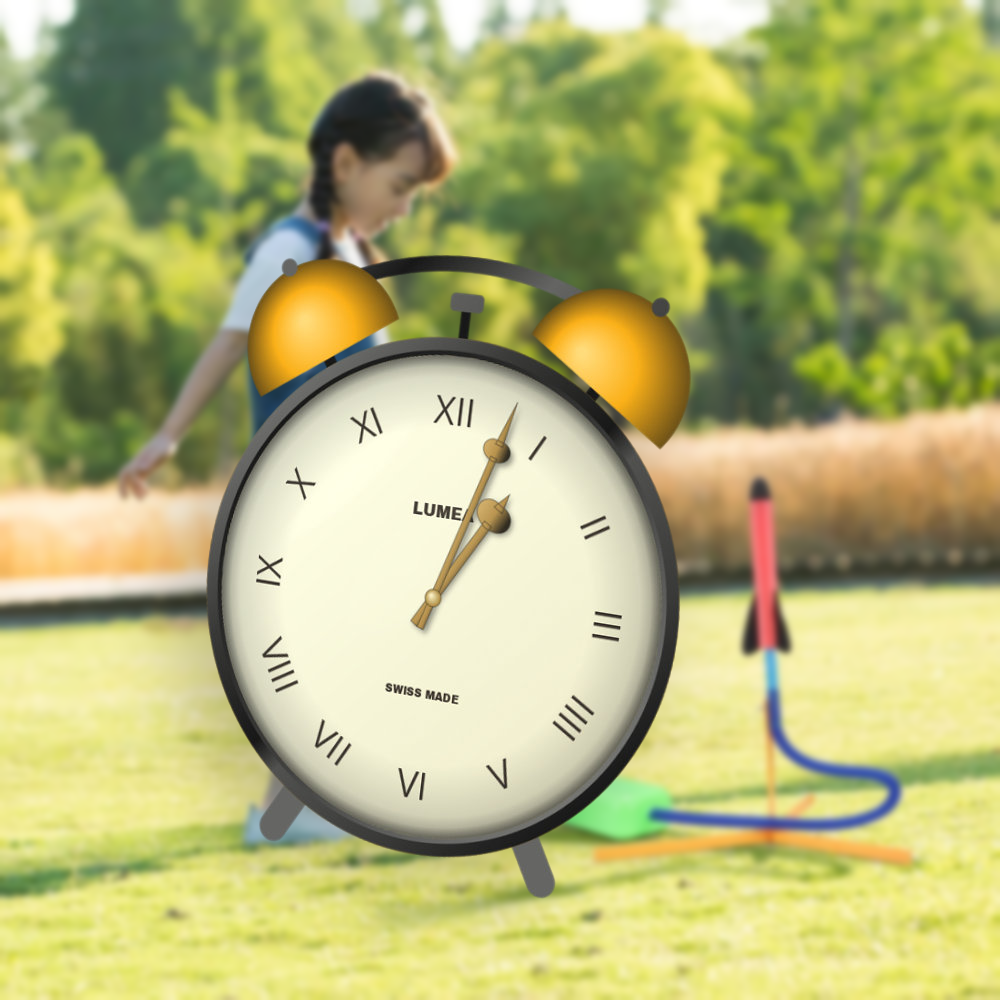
1h03
